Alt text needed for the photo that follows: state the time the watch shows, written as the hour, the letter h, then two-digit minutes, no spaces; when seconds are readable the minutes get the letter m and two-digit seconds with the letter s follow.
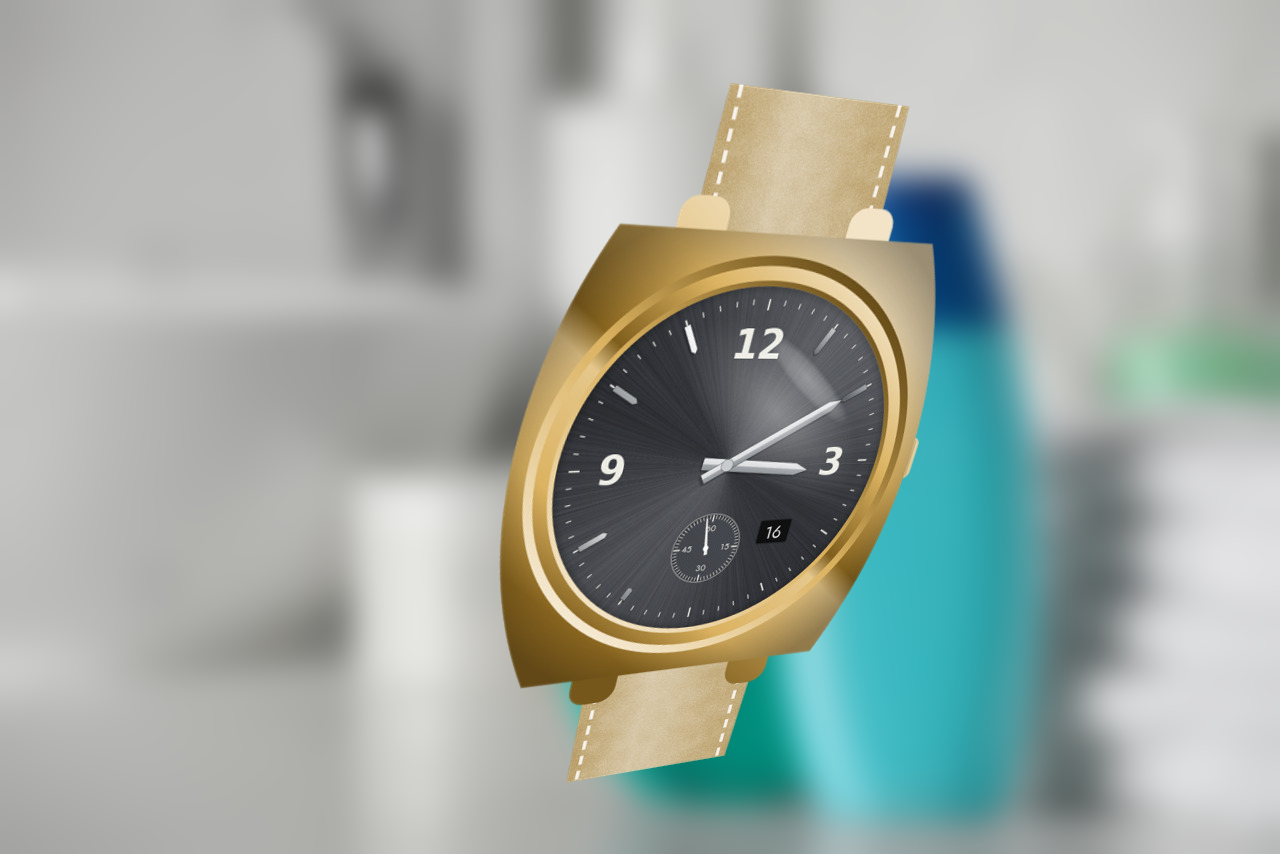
3h09m58s
